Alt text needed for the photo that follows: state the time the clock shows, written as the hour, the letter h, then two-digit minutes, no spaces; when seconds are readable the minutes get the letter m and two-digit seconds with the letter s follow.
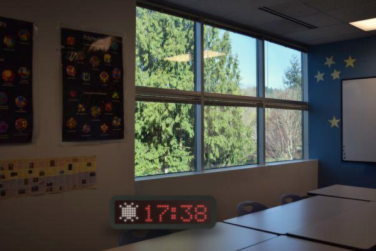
17h38
